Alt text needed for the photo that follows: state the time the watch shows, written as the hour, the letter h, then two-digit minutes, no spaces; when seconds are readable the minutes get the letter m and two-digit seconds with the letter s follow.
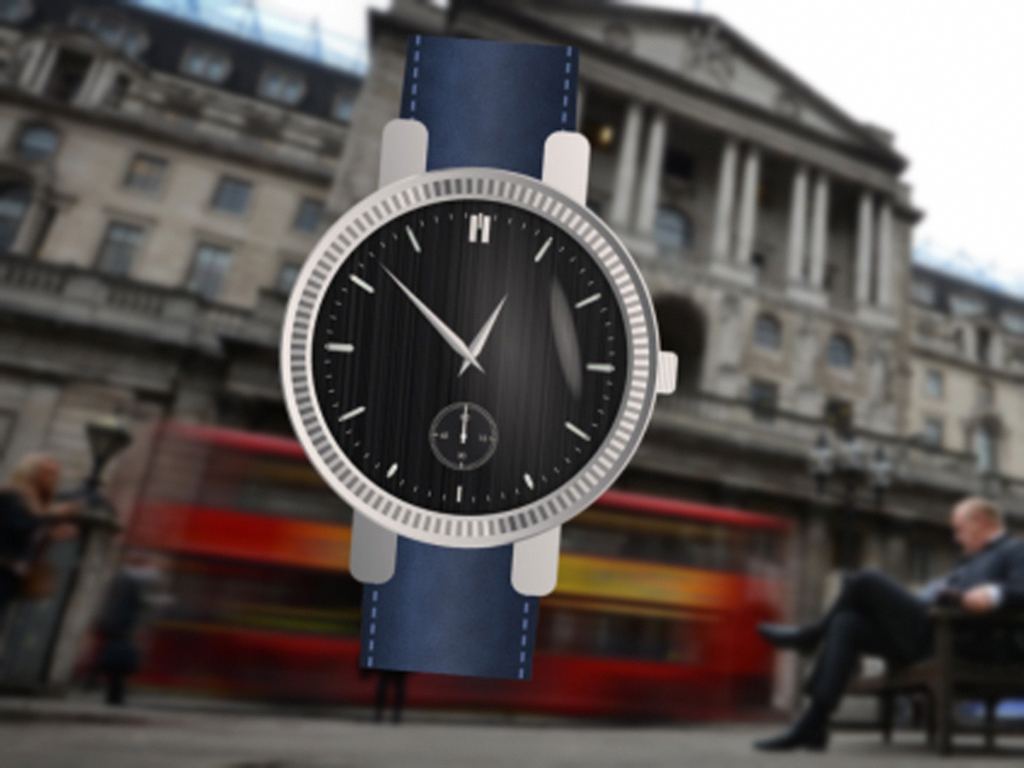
12h52
